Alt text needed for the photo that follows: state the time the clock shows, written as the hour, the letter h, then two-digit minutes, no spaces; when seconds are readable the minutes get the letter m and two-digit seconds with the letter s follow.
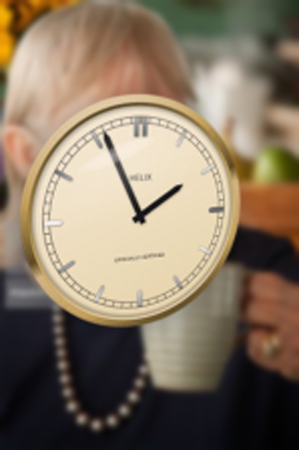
1h56
